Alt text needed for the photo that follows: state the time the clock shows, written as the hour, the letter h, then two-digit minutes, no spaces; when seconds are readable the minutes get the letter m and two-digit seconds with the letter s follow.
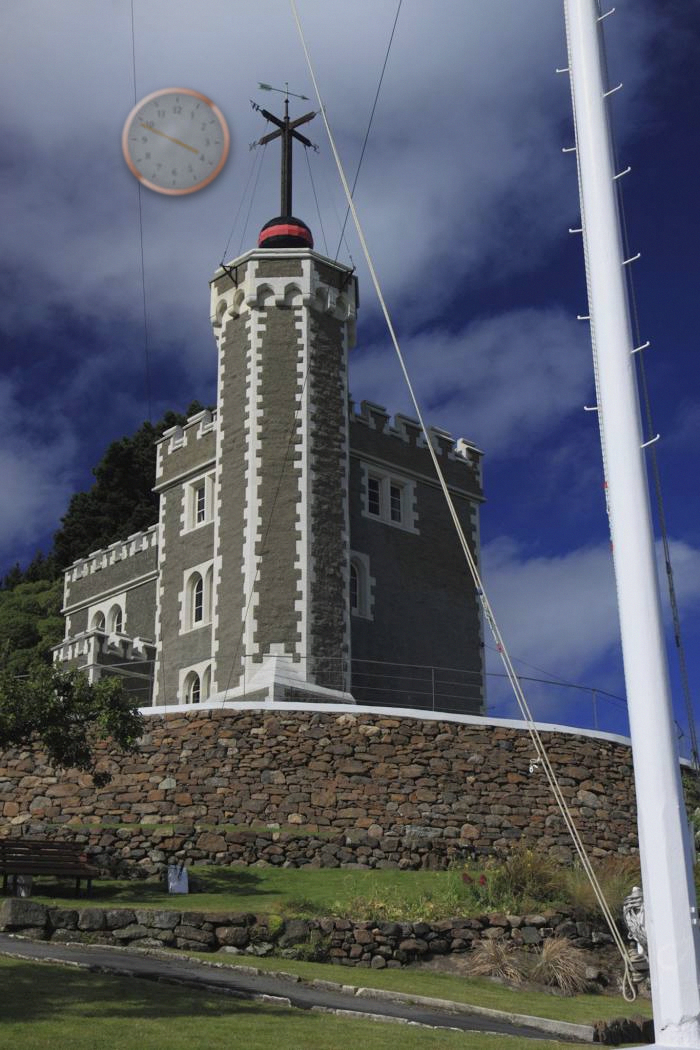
3h49
